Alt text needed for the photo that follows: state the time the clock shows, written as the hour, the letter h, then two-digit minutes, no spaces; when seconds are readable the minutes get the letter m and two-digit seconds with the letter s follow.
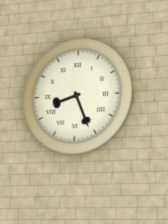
8h26
